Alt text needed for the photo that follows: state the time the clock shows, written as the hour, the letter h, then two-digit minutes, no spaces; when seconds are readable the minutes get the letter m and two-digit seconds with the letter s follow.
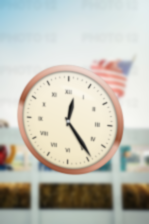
12h24
